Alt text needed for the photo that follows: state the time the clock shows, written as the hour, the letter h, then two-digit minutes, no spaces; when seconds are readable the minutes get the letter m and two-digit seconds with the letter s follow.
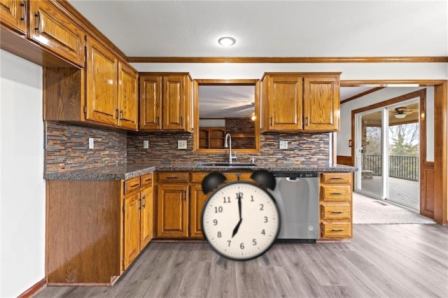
7h00
